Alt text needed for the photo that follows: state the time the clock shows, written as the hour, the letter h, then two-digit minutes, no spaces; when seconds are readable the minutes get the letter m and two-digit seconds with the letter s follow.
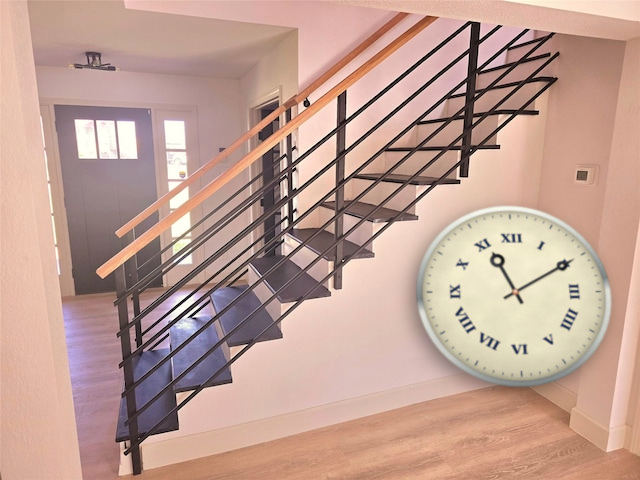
11h10
